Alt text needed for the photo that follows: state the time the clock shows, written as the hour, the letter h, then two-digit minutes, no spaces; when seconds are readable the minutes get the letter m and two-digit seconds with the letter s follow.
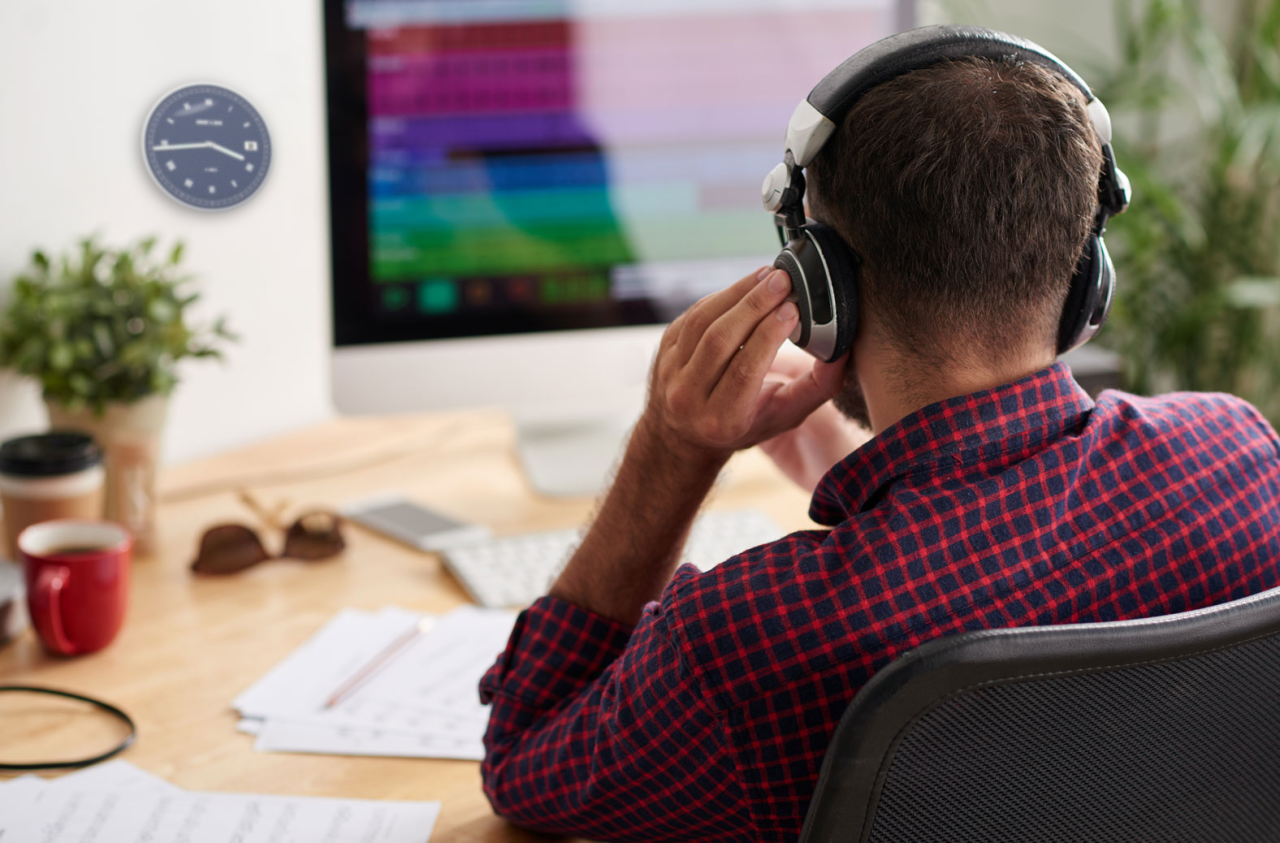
3h44
